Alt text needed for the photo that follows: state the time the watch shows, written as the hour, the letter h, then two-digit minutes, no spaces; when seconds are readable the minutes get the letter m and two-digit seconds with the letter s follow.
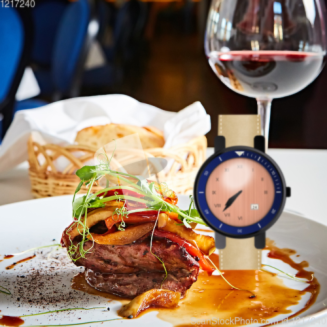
7h37
